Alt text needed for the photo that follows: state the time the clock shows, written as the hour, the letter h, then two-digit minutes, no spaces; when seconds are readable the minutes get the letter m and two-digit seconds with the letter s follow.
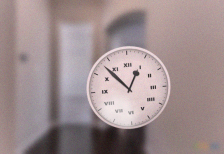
12h53
